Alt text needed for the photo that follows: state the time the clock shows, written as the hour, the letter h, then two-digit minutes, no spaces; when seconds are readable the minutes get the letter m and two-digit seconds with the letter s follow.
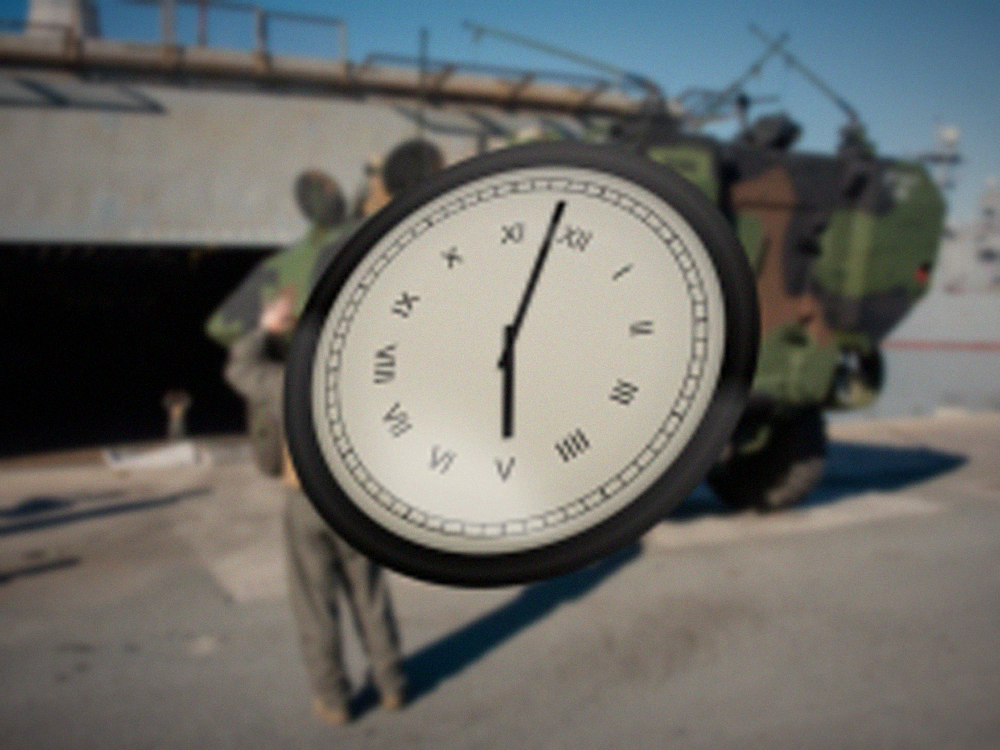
4h58
